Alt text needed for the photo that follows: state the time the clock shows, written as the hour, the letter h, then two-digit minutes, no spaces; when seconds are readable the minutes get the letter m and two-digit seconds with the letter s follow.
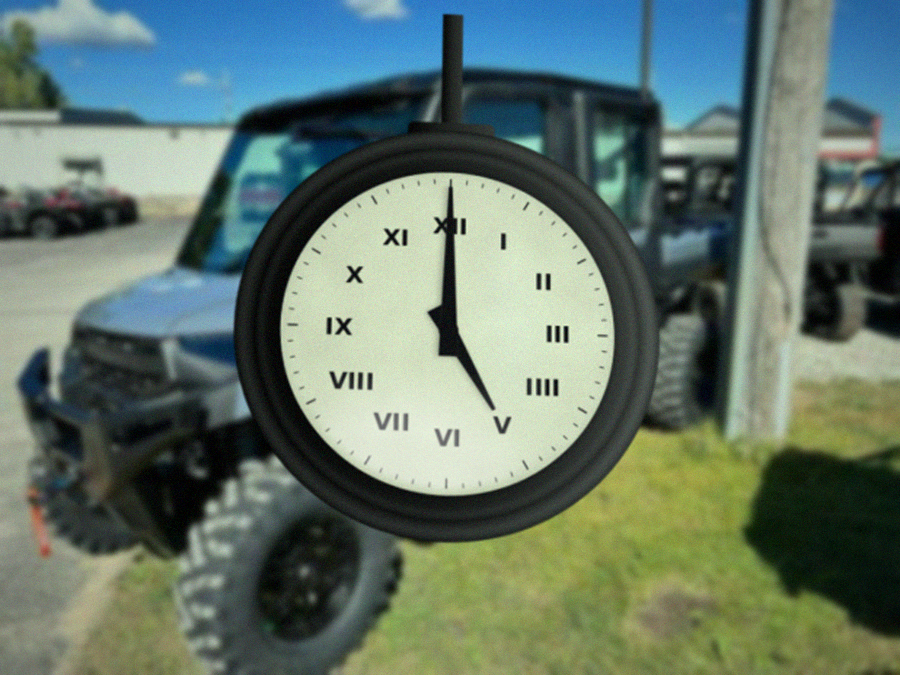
5h00
